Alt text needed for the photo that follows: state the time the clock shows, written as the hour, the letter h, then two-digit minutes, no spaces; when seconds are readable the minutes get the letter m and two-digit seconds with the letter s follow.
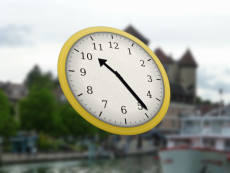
10h24
